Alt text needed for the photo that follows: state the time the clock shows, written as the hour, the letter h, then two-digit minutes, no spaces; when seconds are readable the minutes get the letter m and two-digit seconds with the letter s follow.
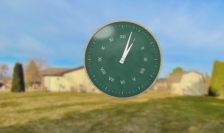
1h03
